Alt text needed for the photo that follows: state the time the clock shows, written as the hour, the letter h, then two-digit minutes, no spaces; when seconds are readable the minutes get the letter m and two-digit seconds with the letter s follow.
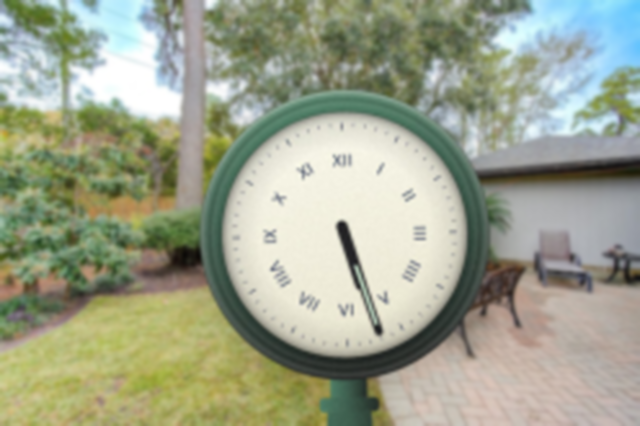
5h27
